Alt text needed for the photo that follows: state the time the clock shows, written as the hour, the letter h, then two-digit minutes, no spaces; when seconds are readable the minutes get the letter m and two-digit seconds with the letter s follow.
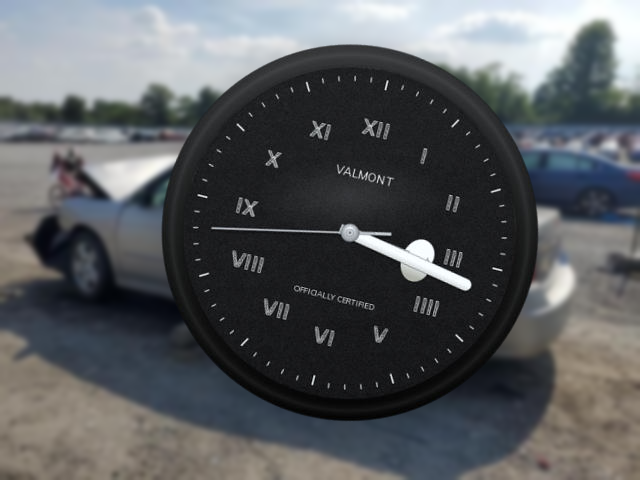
3h16m43s
